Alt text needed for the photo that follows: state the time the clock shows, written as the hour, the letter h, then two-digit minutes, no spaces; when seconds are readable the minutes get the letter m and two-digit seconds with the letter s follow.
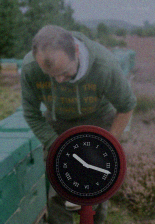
10h18
